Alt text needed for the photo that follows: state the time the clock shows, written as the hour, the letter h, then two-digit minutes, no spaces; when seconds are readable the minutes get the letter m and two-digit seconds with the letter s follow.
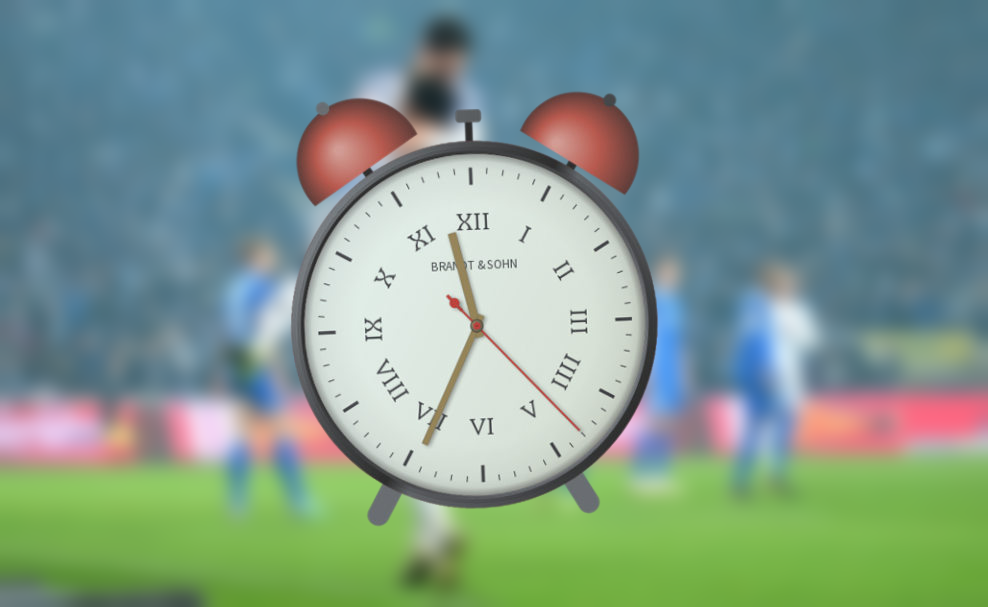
11h34m23s
